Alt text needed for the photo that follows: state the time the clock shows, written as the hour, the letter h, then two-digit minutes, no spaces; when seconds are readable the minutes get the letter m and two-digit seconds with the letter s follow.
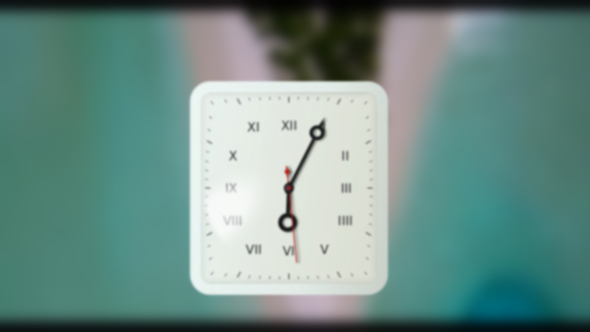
6h04m29s
